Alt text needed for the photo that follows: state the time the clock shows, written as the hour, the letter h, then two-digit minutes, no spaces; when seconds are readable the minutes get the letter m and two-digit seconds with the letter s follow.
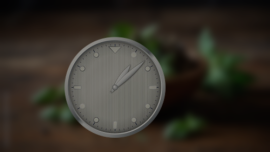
1h08
